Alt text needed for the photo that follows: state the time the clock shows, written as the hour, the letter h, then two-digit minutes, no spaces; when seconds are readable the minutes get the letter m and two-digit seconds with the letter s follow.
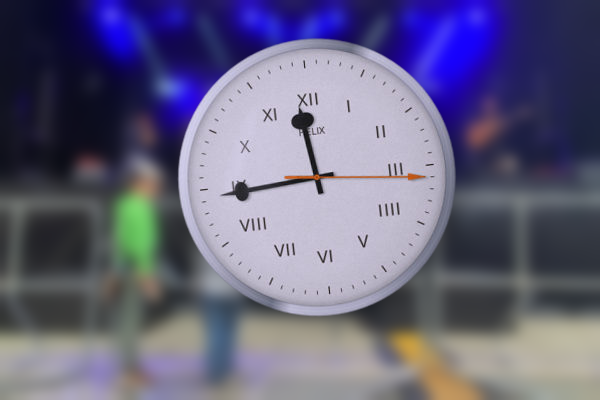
11h44m16s
